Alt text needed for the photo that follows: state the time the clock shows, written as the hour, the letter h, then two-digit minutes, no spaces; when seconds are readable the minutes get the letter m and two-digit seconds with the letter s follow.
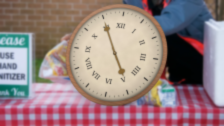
4h55
